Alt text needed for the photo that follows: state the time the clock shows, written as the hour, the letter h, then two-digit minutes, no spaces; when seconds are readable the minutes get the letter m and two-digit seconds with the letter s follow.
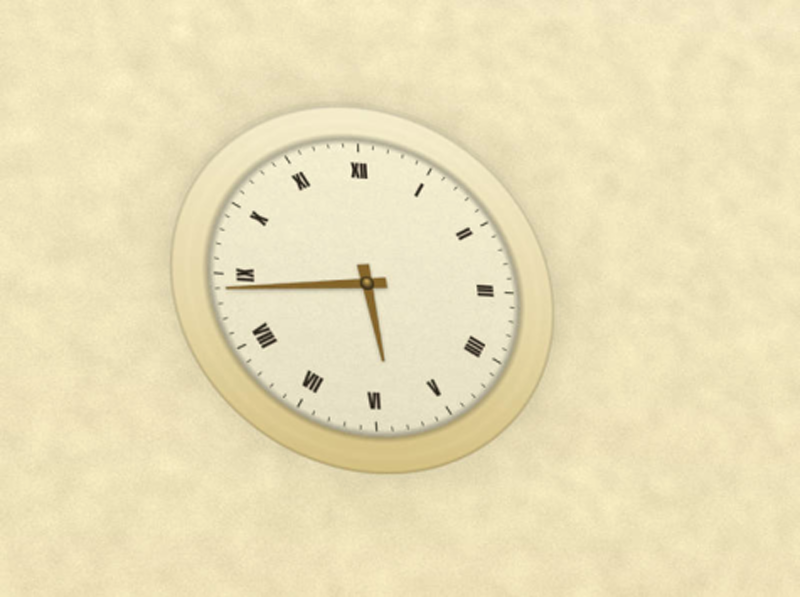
5h44
